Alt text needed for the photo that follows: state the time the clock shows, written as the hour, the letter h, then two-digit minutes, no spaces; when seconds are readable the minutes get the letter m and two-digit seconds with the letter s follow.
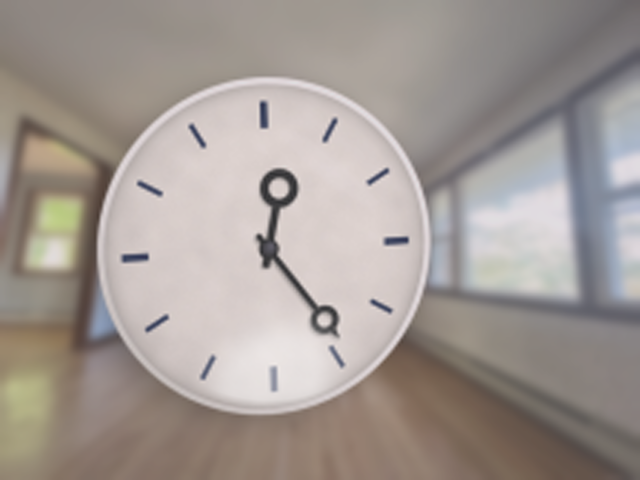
12h24
